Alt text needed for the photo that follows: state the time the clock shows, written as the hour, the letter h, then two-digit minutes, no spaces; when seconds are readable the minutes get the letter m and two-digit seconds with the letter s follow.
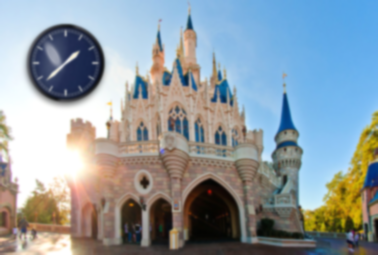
1h38
